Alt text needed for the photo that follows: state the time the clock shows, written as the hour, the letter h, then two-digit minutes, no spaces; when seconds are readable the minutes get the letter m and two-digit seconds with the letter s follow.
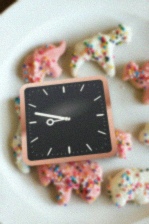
8h48
